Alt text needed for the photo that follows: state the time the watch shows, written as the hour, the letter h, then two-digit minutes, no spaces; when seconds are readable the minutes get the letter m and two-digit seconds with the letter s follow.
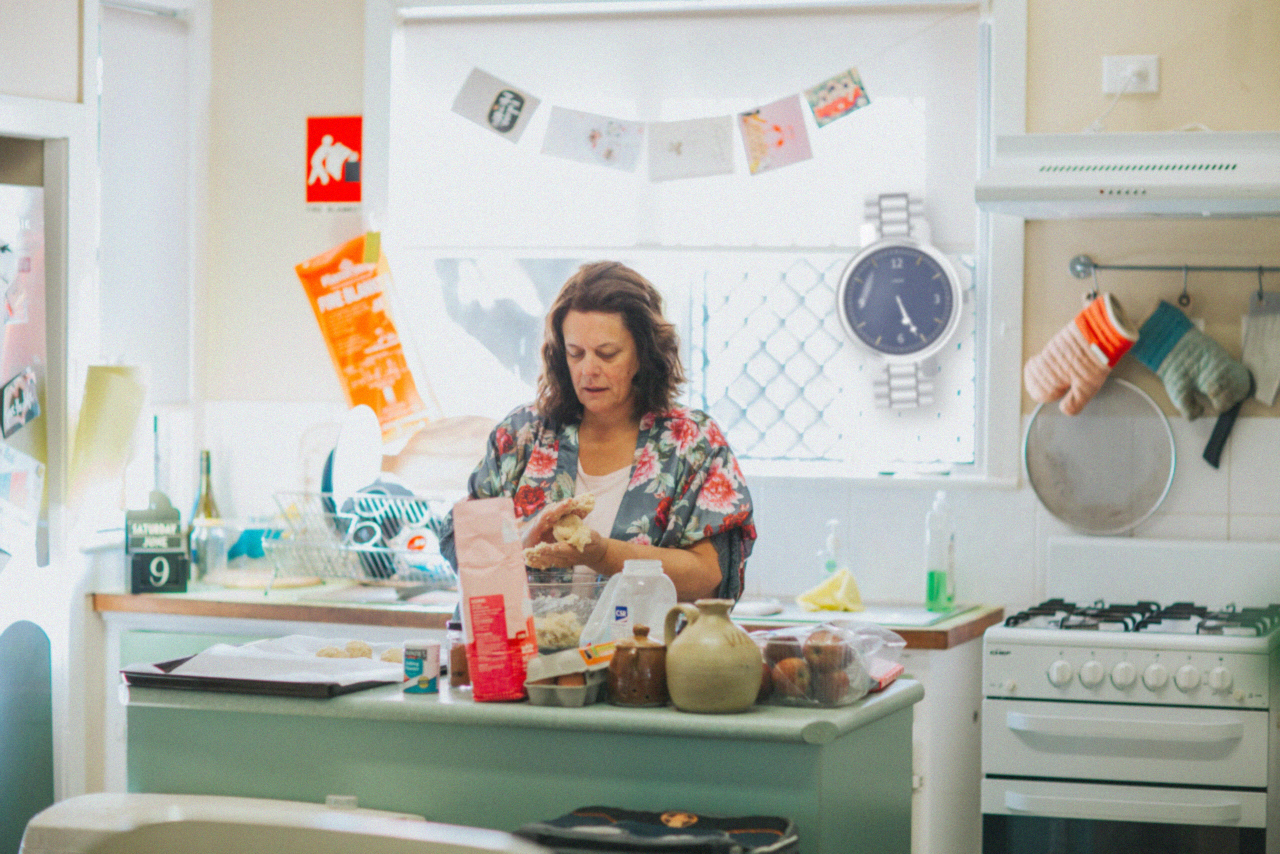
5h26
